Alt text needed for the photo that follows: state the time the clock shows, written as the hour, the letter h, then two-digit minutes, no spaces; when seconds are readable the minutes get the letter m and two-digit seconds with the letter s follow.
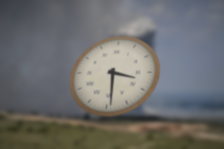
3h29
